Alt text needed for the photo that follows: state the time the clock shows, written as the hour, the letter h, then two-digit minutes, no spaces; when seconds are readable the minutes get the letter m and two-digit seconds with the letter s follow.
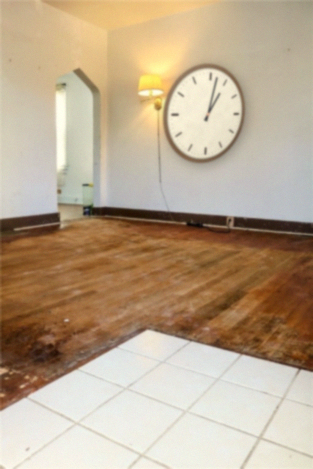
1h02
